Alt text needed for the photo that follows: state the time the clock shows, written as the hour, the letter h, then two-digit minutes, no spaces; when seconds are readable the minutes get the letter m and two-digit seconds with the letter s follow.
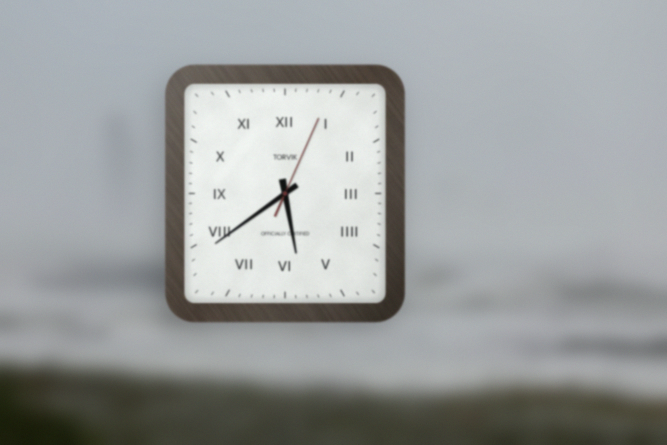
5h39m04s
